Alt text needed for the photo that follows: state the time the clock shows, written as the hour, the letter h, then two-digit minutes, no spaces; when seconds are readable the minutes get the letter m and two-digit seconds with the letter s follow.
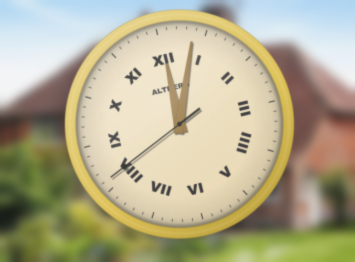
12h03m41s
